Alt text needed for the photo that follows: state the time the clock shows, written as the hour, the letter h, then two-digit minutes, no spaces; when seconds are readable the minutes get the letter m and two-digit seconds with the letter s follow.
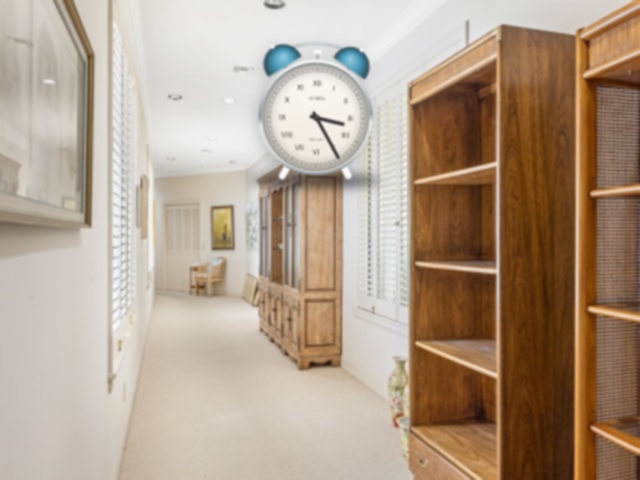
3h25
